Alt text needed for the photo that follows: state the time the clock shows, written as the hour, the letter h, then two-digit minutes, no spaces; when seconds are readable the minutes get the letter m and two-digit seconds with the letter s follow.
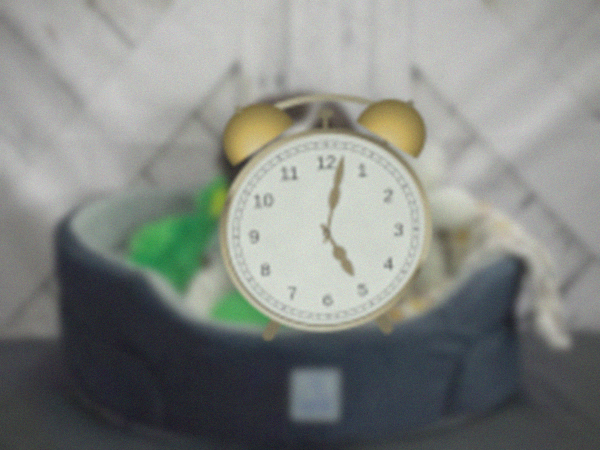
5h02
